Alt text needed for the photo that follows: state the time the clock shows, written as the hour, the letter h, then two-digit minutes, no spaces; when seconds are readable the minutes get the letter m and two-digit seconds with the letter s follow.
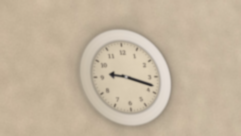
9h18
